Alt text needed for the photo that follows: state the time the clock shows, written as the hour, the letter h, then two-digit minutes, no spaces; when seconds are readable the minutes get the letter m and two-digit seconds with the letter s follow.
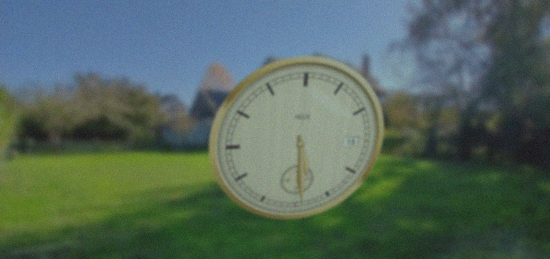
5h29
